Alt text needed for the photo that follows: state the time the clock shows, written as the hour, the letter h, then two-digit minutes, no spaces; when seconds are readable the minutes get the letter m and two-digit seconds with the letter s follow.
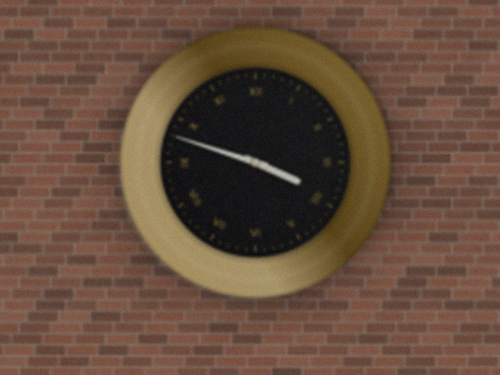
3h48
